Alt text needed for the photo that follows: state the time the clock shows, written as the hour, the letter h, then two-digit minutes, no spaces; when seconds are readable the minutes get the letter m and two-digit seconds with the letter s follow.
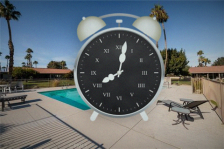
8h02
